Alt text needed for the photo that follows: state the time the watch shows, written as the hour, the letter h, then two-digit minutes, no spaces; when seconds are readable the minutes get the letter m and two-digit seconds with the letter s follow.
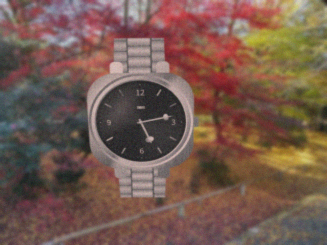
5h13
